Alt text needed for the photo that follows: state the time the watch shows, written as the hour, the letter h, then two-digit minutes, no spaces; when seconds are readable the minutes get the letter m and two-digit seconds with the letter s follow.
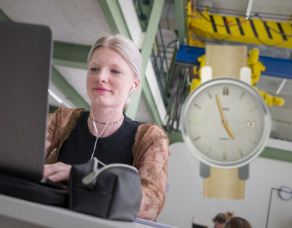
4h57
